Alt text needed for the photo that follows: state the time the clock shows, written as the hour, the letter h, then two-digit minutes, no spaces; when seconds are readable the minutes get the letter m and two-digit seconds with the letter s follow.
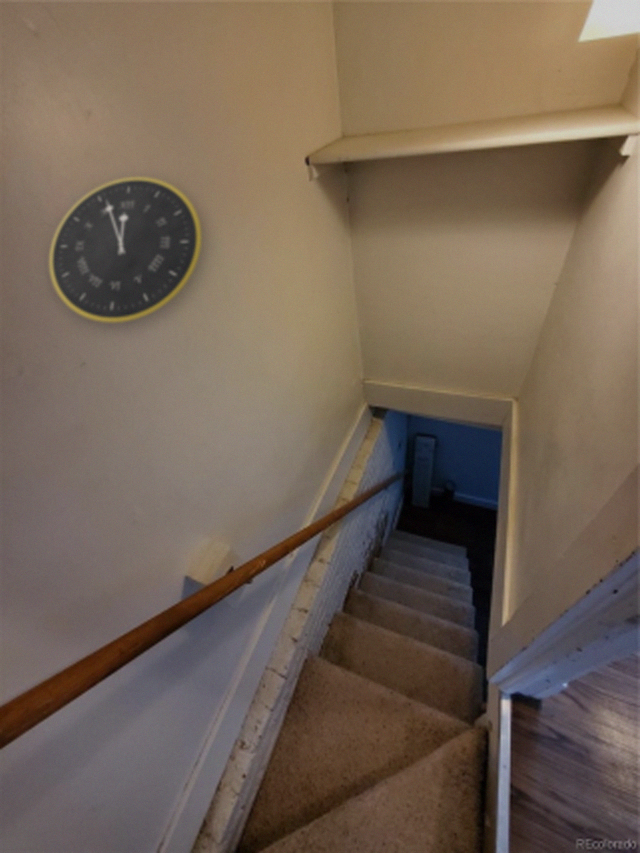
11h56
